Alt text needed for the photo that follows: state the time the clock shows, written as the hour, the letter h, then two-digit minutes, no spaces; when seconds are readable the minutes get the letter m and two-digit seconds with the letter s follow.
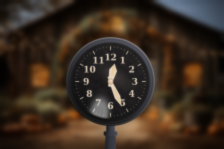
12h26
